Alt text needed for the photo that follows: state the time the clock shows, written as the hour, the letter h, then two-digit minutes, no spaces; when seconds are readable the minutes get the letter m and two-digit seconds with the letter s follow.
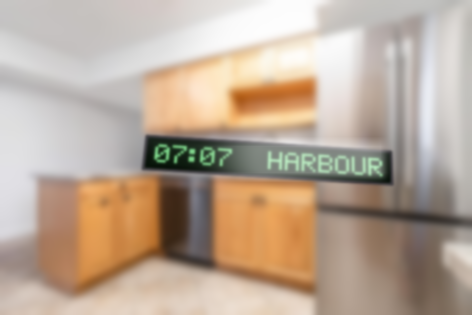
7h07
